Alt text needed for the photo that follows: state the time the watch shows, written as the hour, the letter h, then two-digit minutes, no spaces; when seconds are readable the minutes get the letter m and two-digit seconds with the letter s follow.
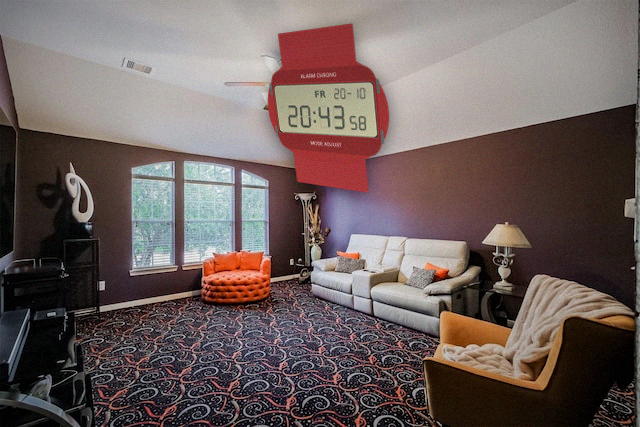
20h43m58s
